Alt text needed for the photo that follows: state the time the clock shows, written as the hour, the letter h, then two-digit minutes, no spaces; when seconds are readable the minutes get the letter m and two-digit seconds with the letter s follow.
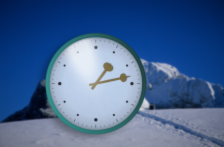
1h13
